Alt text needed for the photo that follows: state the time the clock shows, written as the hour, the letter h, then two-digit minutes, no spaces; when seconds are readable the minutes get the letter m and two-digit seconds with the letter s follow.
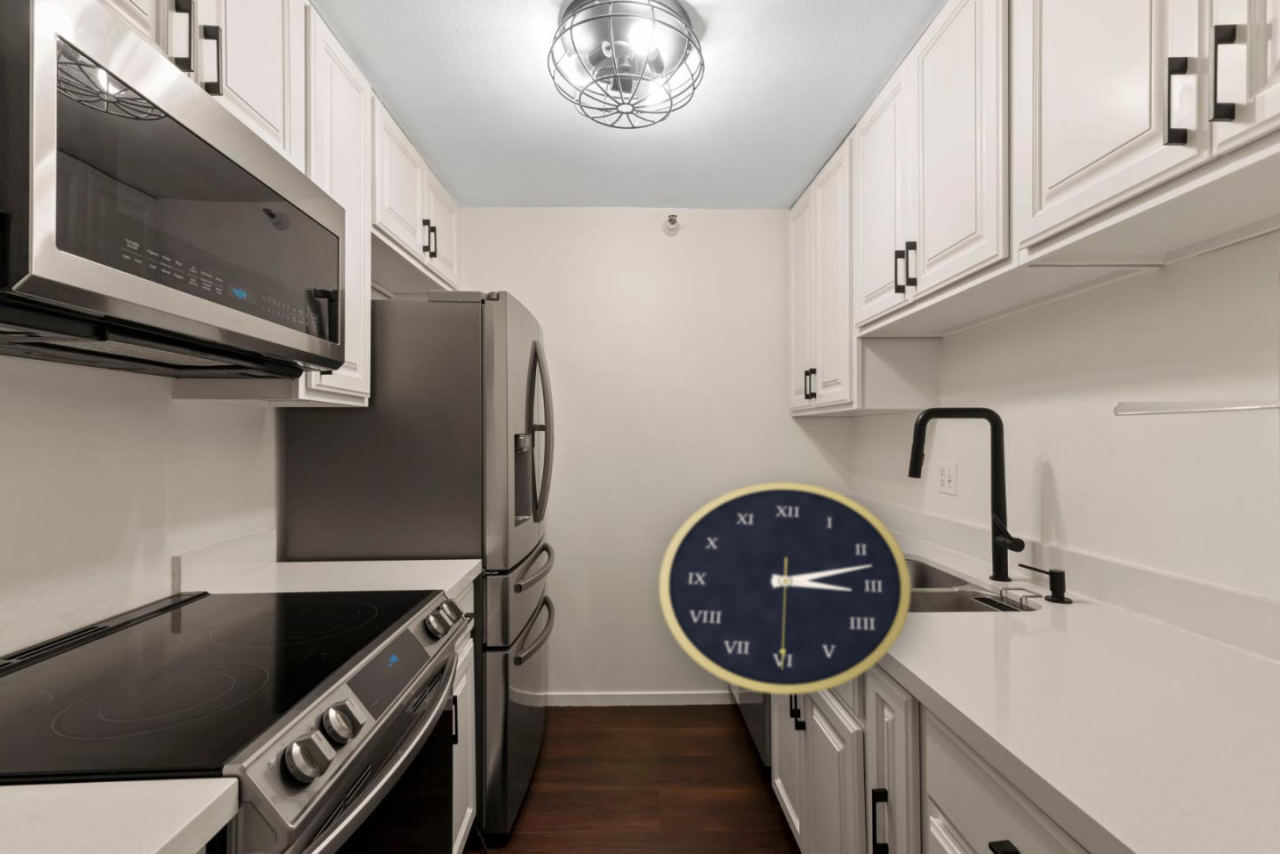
3h12m30s
